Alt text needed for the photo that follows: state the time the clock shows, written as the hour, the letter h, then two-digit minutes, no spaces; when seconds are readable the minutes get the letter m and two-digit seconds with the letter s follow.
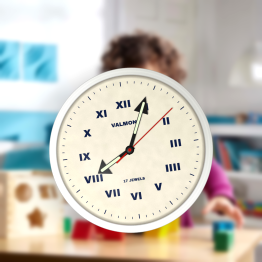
8h04m09s
